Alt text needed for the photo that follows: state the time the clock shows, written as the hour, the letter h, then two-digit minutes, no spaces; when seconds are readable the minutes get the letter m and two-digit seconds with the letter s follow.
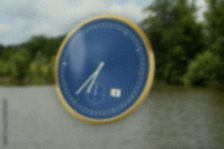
6h36
